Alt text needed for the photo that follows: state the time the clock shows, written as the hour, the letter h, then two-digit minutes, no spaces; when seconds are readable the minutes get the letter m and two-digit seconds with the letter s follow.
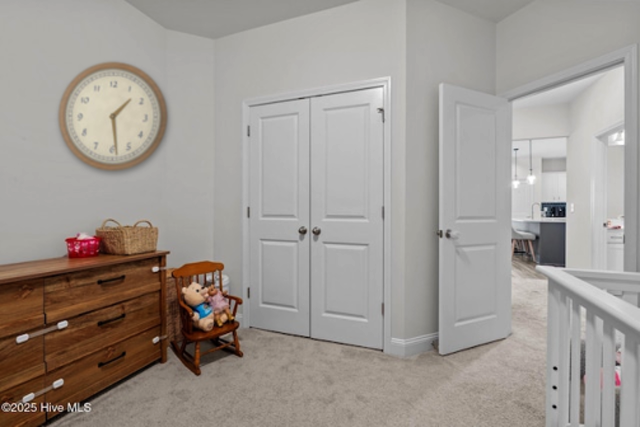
1h29
